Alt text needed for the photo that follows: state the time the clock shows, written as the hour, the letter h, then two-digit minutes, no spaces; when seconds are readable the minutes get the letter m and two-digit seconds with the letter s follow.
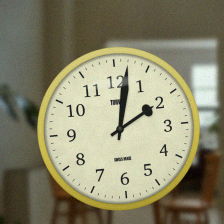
2h02
